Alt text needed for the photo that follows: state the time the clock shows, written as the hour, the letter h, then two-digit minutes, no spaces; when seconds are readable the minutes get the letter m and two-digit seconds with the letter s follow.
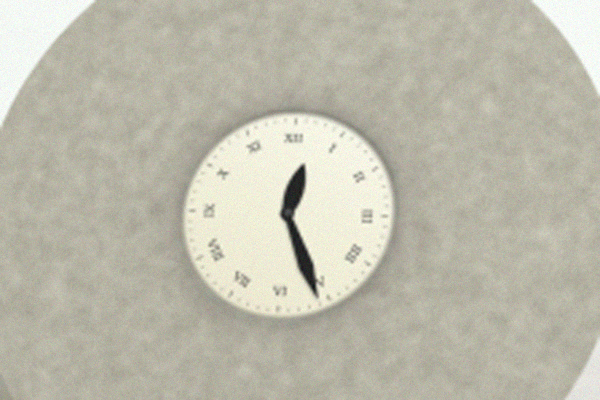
12h26
